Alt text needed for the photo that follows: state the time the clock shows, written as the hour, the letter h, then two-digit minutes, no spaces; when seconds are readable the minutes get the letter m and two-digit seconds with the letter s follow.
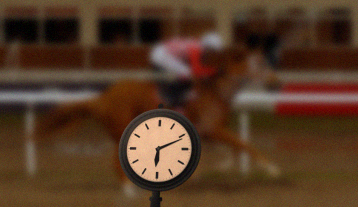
6h11
